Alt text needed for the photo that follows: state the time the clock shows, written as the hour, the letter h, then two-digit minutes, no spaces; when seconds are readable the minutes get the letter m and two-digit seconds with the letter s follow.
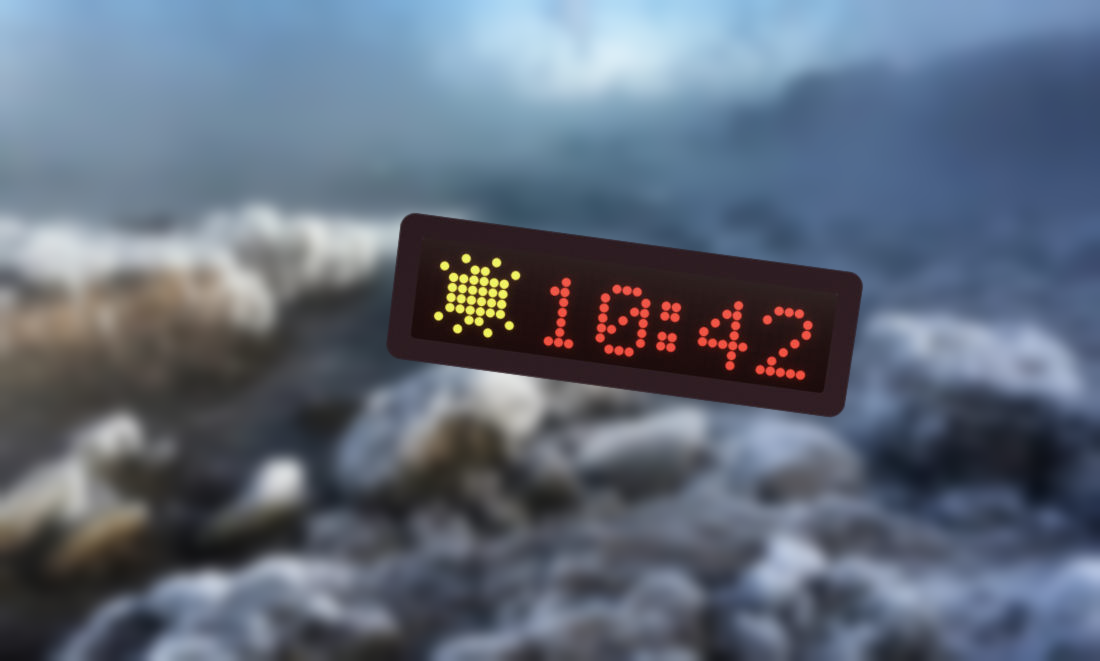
10h42
